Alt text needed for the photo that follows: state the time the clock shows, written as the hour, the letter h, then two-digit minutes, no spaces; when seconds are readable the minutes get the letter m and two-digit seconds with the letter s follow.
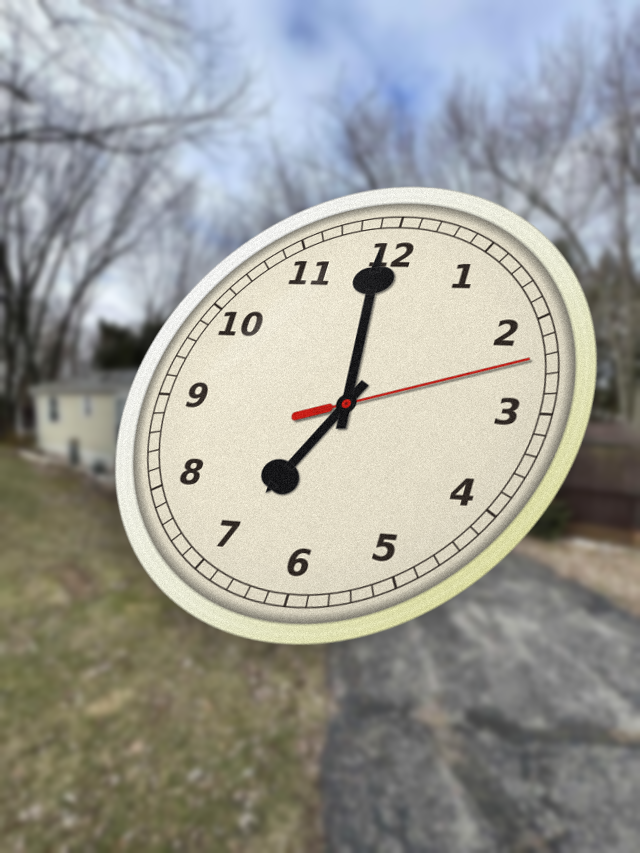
6h59m12s
